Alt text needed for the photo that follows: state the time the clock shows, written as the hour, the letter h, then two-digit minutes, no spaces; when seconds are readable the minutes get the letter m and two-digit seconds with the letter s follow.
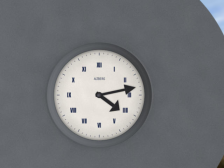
4h13
